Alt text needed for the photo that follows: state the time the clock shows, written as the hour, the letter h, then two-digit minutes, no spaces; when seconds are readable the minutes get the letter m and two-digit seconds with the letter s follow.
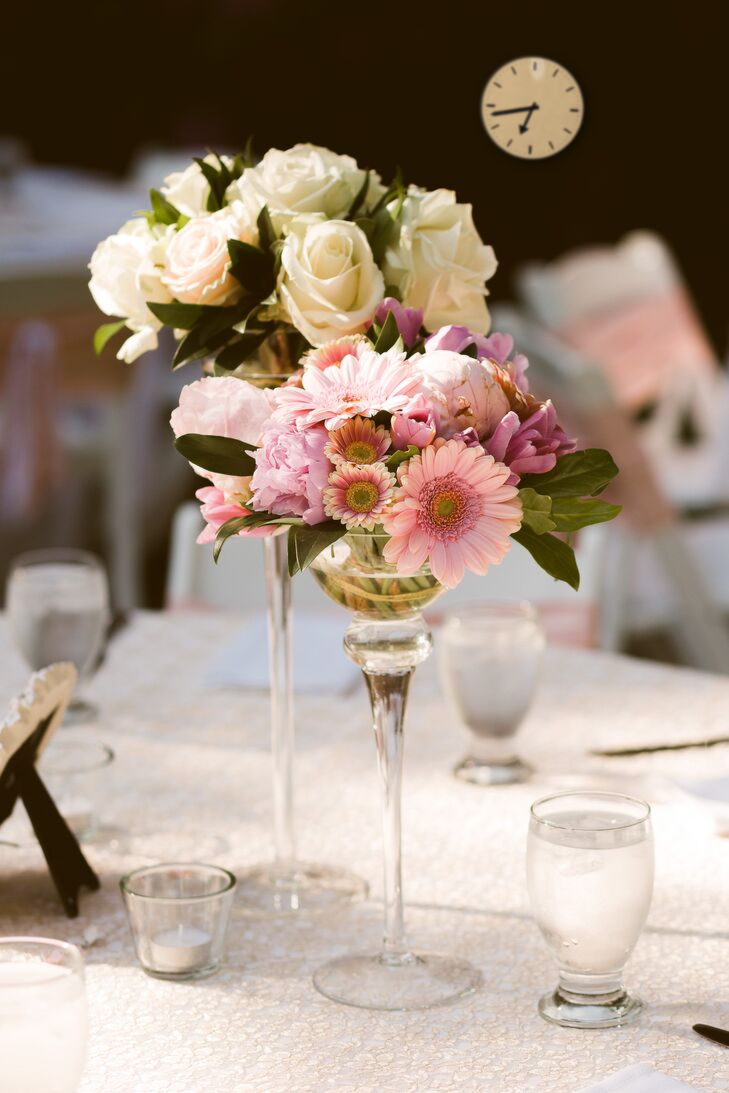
6h43
